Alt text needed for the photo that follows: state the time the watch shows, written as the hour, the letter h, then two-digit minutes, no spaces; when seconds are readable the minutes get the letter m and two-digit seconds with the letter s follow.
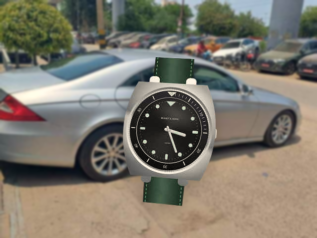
3h26
